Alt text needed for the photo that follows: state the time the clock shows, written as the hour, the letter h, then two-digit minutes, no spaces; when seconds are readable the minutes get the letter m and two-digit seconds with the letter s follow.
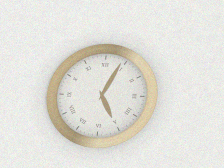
5h04
